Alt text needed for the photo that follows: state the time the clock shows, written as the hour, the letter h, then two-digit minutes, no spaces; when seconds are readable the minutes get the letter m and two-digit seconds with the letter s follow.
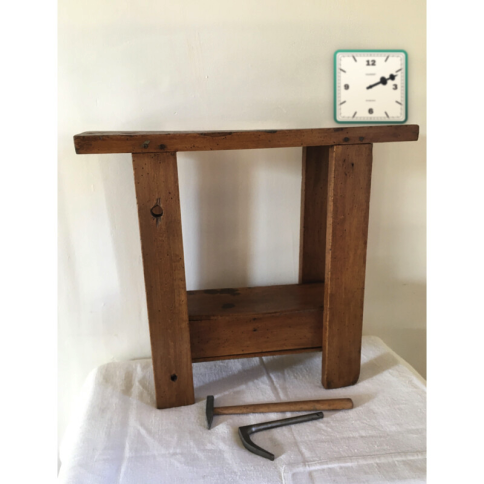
2h11
